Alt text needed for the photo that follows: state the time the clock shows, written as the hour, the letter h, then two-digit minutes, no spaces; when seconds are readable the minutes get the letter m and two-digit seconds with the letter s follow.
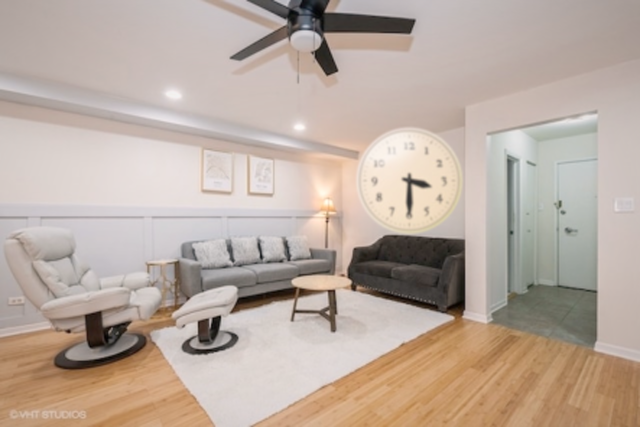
3h30
